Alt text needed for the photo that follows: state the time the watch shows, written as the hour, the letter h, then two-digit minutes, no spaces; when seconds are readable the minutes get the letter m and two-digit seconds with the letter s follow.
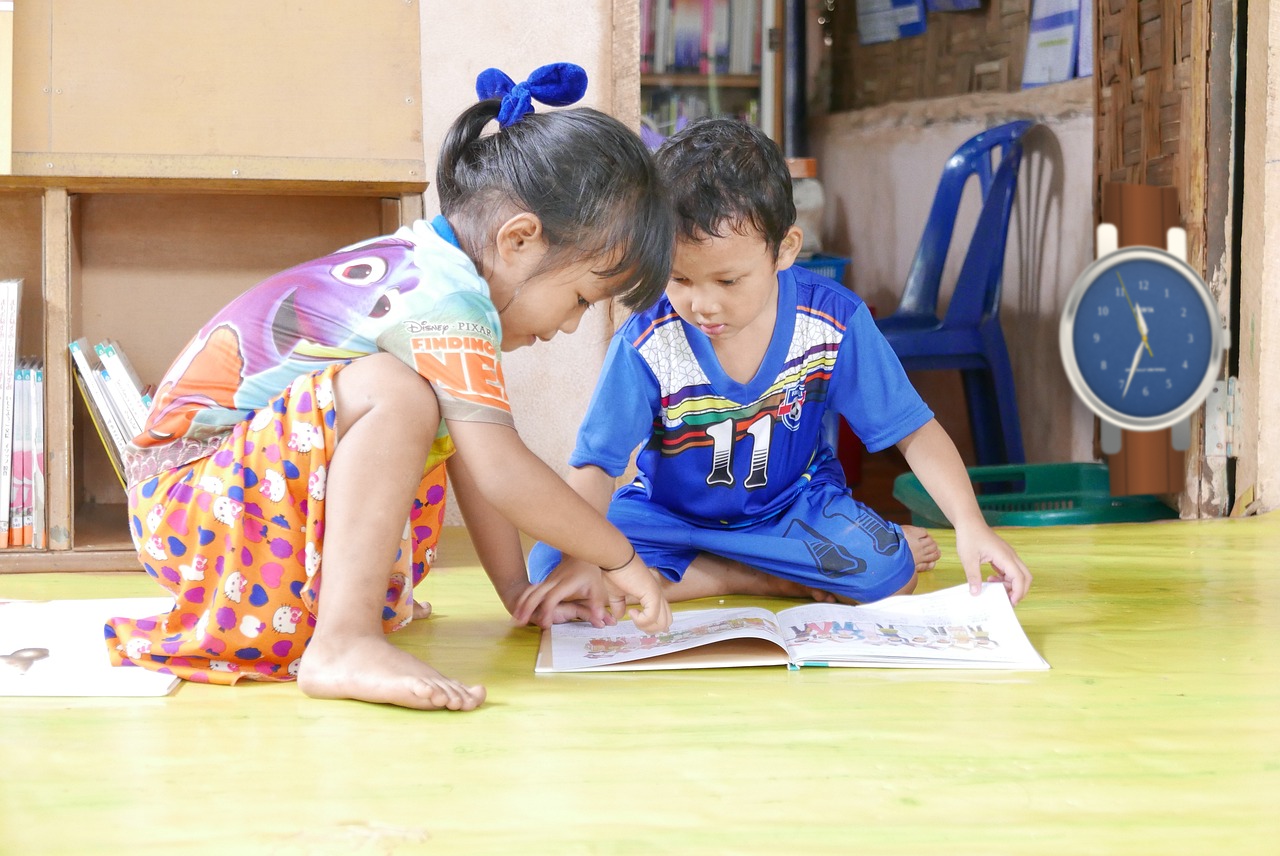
11h33m56s
